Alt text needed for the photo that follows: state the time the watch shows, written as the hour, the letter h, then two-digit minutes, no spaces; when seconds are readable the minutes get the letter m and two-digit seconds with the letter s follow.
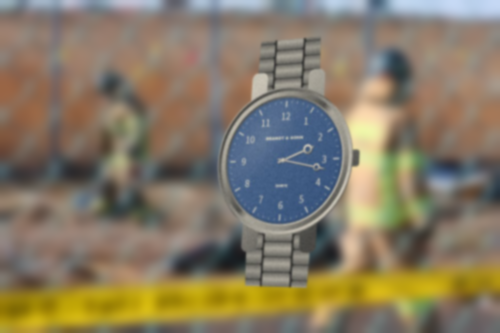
2h17
